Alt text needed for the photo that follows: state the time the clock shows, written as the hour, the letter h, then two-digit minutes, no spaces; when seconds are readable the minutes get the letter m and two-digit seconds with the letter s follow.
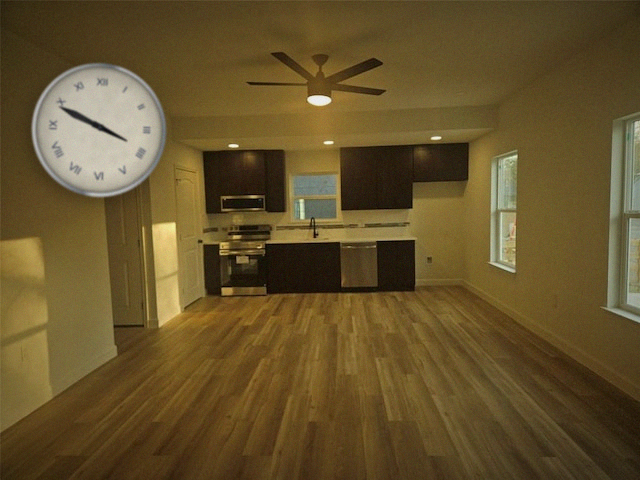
3h49
